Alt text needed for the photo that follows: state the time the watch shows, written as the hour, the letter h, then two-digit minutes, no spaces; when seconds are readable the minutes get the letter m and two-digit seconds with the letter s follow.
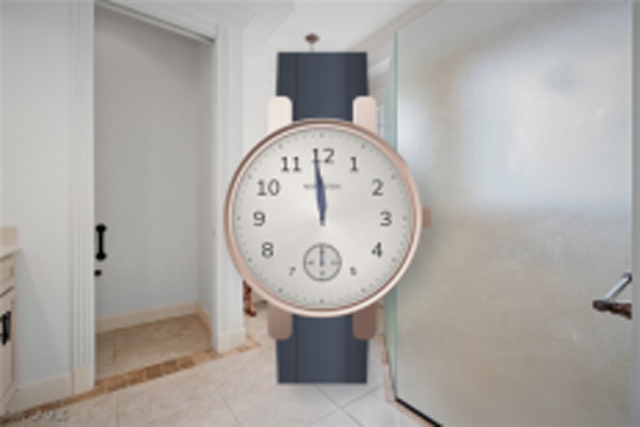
11h59
